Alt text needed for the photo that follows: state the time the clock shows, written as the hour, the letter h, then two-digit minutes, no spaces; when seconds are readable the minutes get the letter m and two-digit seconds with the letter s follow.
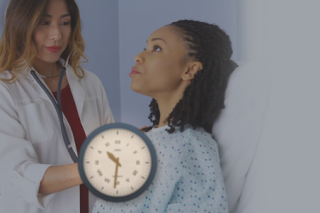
10h31
